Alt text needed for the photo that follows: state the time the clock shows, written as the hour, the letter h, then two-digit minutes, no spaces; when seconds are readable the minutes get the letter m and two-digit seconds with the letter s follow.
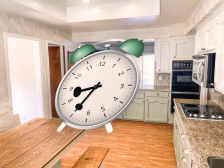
8h35
